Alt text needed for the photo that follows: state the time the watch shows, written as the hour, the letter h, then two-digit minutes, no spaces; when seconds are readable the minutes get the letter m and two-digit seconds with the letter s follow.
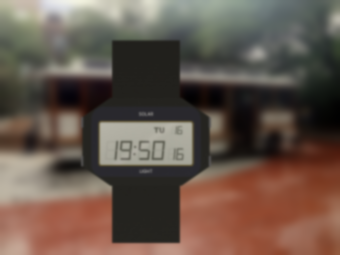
19h50m16s
